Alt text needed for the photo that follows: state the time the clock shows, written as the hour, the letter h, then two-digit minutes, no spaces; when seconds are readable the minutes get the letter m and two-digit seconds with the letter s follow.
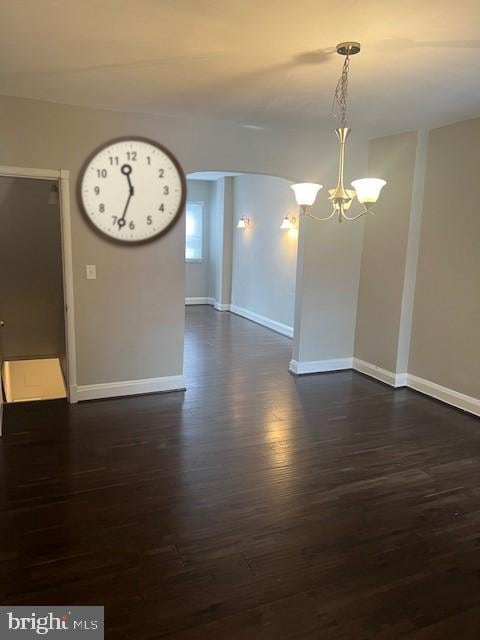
11h33
